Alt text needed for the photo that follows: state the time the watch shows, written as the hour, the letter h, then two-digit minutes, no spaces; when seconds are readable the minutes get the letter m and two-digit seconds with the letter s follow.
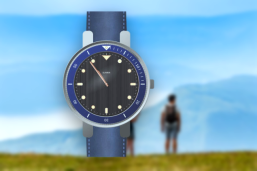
10h54
